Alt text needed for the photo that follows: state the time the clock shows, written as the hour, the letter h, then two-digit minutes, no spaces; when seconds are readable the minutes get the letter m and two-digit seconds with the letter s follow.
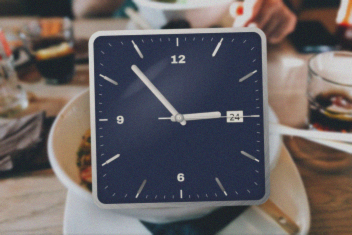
2h53m15s
